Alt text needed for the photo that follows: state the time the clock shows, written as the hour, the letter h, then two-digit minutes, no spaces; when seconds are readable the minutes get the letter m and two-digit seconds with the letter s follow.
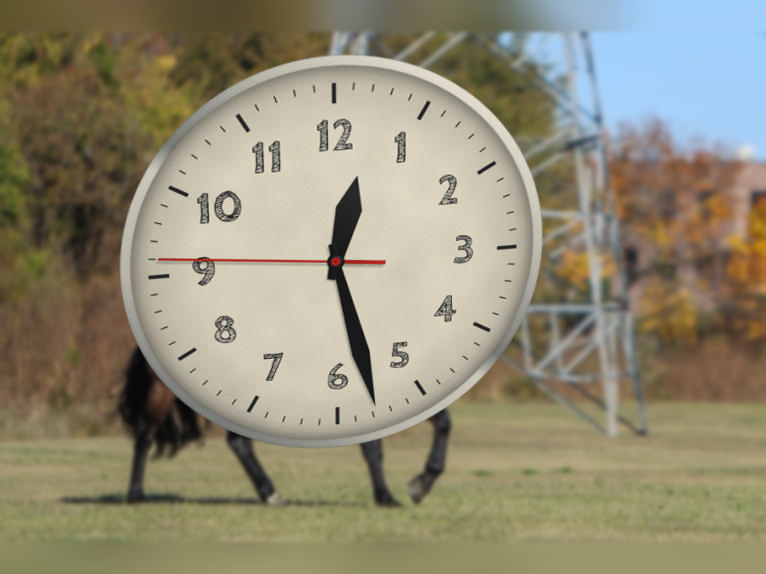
12h27m46s
